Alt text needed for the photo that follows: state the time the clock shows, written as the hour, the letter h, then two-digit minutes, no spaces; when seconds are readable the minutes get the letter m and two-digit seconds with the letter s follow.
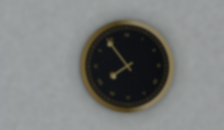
7h54
